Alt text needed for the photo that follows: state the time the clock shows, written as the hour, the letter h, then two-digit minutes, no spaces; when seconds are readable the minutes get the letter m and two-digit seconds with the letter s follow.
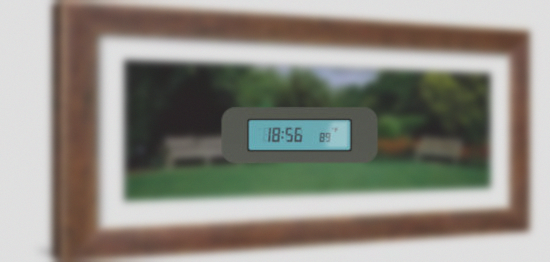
18h56
